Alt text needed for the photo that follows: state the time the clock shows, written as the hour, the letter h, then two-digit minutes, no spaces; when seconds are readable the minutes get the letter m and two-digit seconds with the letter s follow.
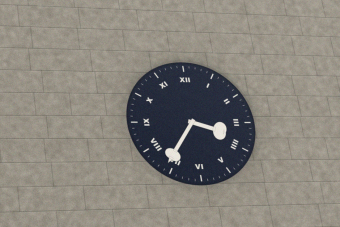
3h36
